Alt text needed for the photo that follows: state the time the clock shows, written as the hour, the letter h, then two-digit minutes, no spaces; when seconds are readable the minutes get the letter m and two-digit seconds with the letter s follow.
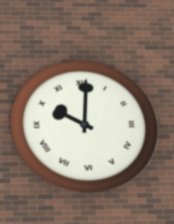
10h01
